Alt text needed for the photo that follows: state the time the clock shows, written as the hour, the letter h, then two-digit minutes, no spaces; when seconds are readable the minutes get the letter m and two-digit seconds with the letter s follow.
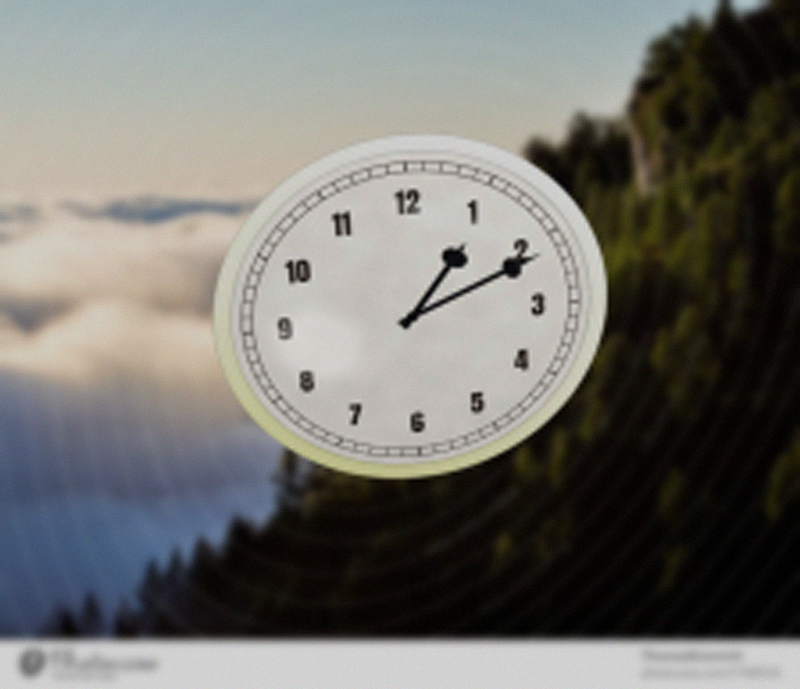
1h11
